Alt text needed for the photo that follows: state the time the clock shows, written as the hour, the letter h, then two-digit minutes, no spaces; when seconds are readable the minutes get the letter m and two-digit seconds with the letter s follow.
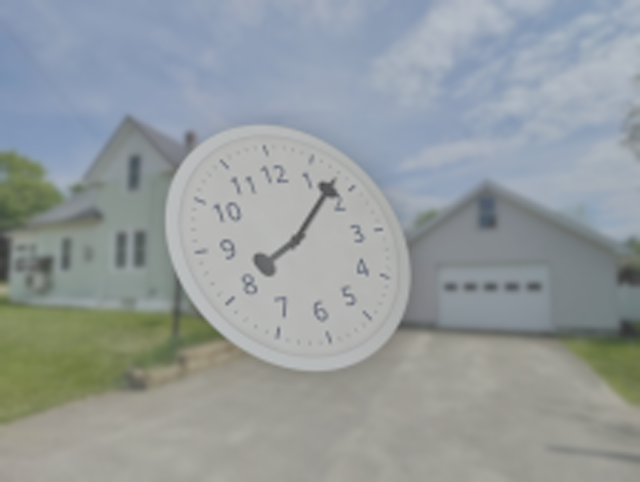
8h08
